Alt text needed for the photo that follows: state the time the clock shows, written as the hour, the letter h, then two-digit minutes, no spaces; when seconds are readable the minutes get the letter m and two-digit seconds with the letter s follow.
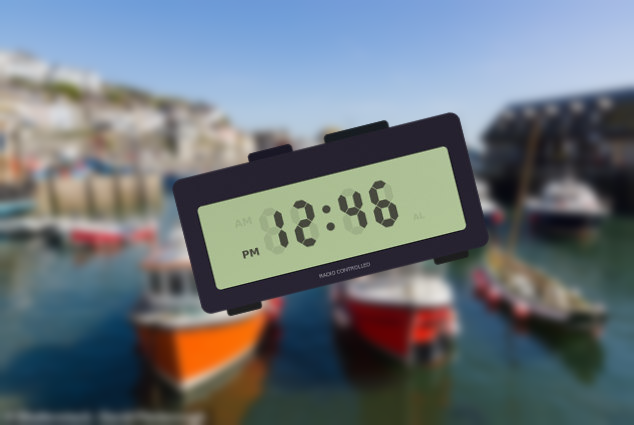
12h46
